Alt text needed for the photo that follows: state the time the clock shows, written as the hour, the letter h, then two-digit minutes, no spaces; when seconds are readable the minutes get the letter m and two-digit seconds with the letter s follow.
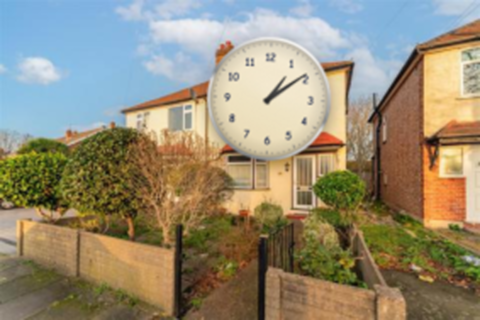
1h09
